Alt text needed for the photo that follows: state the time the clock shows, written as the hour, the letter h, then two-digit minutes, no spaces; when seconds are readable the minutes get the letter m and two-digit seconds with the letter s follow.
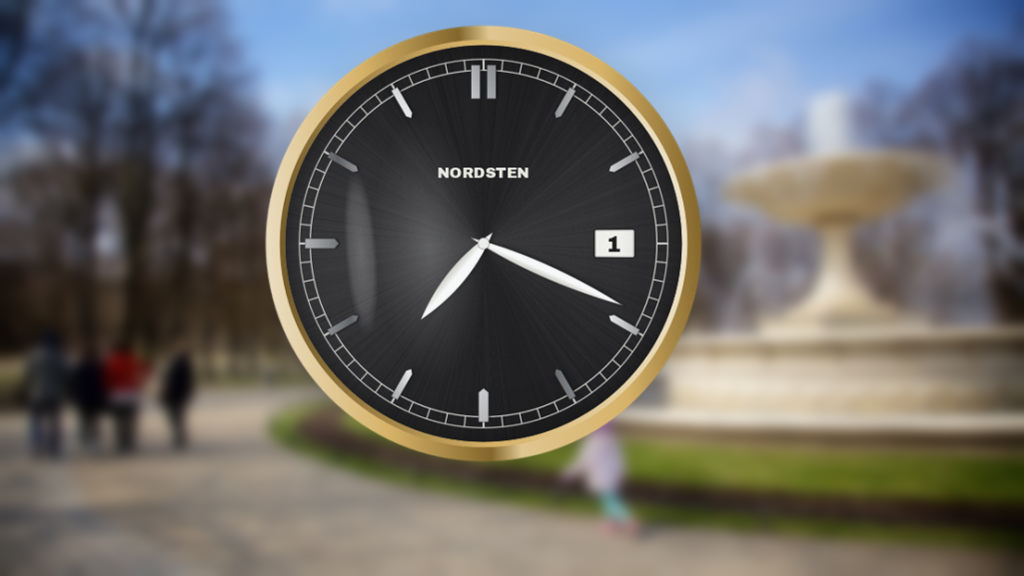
7h19
